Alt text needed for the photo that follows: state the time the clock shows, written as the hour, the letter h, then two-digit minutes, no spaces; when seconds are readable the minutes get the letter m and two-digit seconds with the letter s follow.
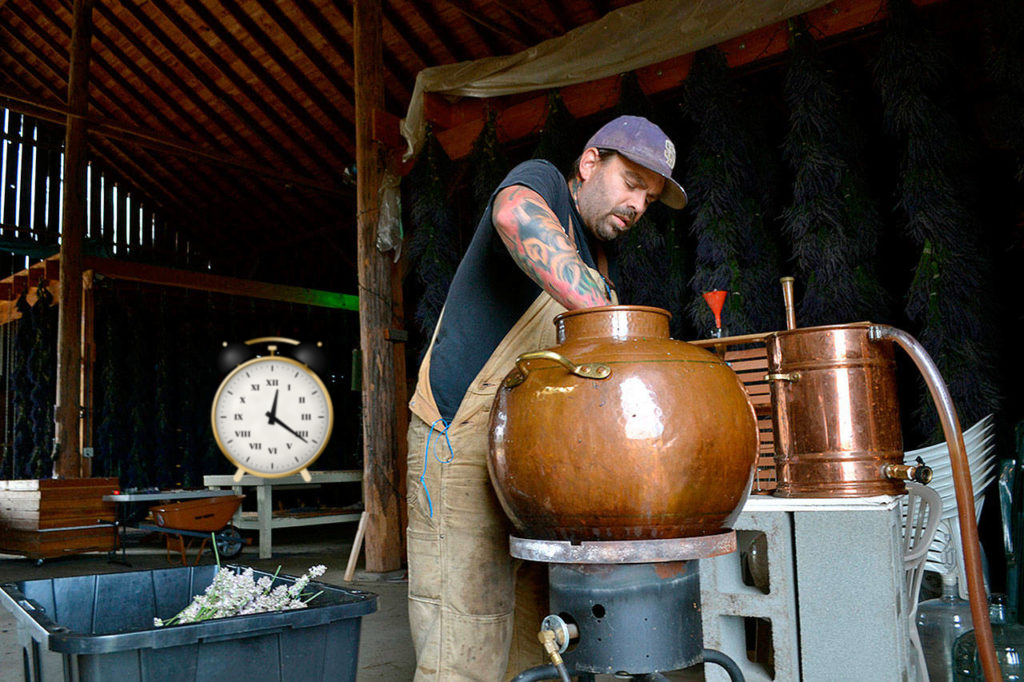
12h21
